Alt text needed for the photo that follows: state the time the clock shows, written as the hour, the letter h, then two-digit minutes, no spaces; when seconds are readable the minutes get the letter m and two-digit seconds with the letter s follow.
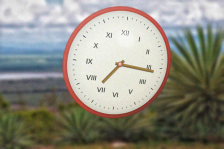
7h16
